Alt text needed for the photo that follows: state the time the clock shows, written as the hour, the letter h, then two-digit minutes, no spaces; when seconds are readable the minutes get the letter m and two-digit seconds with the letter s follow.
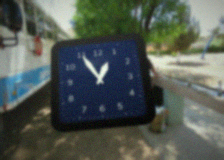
12h55
